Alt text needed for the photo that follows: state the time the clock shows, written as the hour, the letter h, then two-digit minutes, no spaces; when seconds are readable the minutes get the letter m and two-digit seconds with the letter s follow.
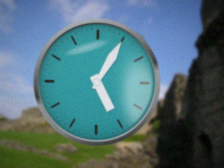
5h05
